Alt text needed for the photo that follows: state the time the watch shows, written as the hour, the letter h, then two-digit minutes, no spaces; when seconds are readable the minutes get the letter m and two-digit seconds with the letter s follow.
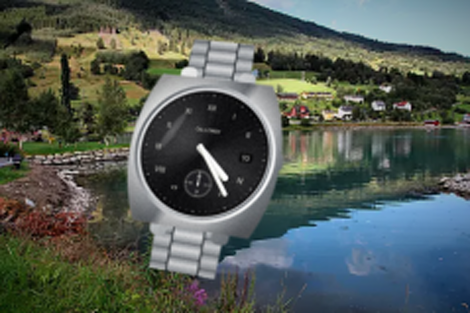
4h24
